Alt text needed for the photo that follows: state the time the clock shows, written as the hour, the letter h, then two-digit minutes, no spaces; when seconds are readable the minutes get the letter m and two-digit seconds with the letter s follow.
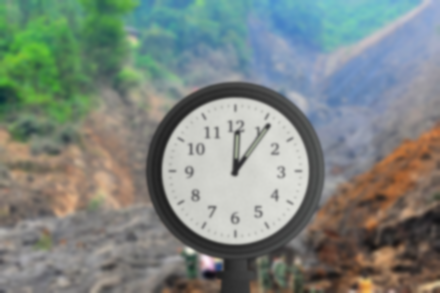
12h06
